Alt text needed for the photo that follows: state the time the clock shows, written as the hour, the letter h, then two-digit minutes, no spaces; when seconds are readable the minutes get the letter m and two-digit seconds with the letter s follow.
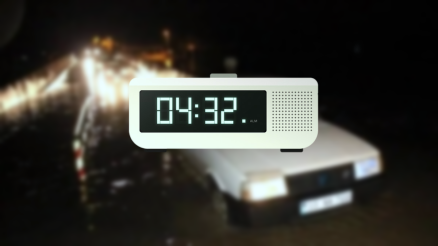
4h32
